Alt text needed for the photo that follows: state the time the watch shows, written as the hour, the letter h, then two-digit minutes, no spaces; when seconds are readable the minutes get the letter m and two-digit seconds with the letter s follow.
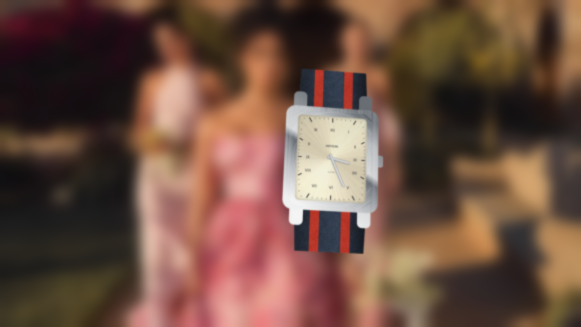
3h26
